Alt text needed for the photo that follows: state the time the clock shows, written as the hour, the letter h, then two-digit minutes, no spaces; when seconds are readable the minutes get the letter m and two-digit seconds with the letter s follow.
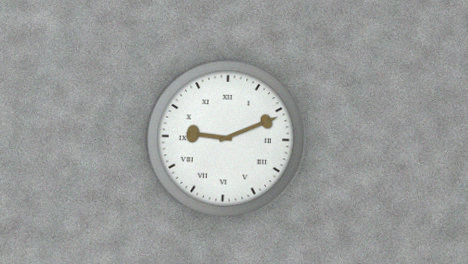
9h11
